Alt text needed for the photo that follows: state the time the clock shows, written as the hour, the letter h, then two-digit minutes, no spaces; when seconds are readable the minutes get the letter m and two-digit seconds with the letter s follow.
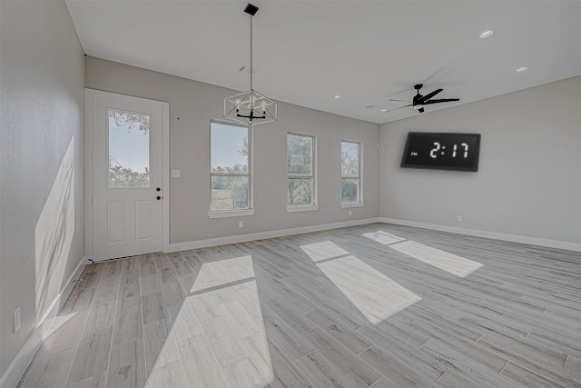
2h17
